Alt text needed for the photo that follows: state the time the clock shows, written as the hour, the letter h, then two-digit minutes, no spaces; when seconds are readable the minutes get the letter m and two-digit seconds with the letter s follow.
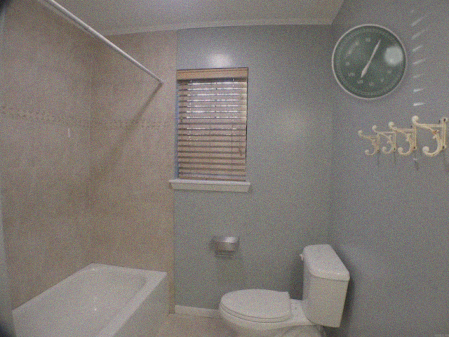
7h05
